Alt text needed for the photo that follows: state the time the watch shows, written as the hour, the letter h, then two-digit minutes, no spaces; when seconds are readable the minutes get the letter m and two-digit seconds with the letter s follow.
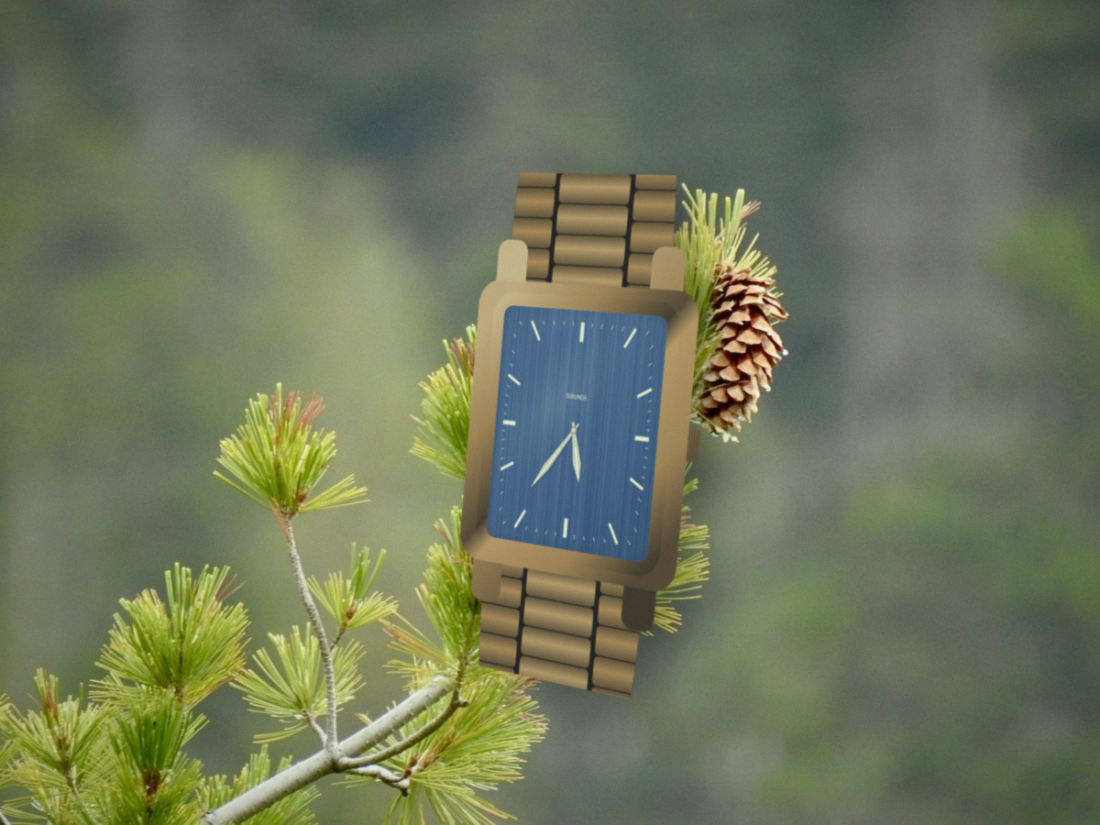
5h36
